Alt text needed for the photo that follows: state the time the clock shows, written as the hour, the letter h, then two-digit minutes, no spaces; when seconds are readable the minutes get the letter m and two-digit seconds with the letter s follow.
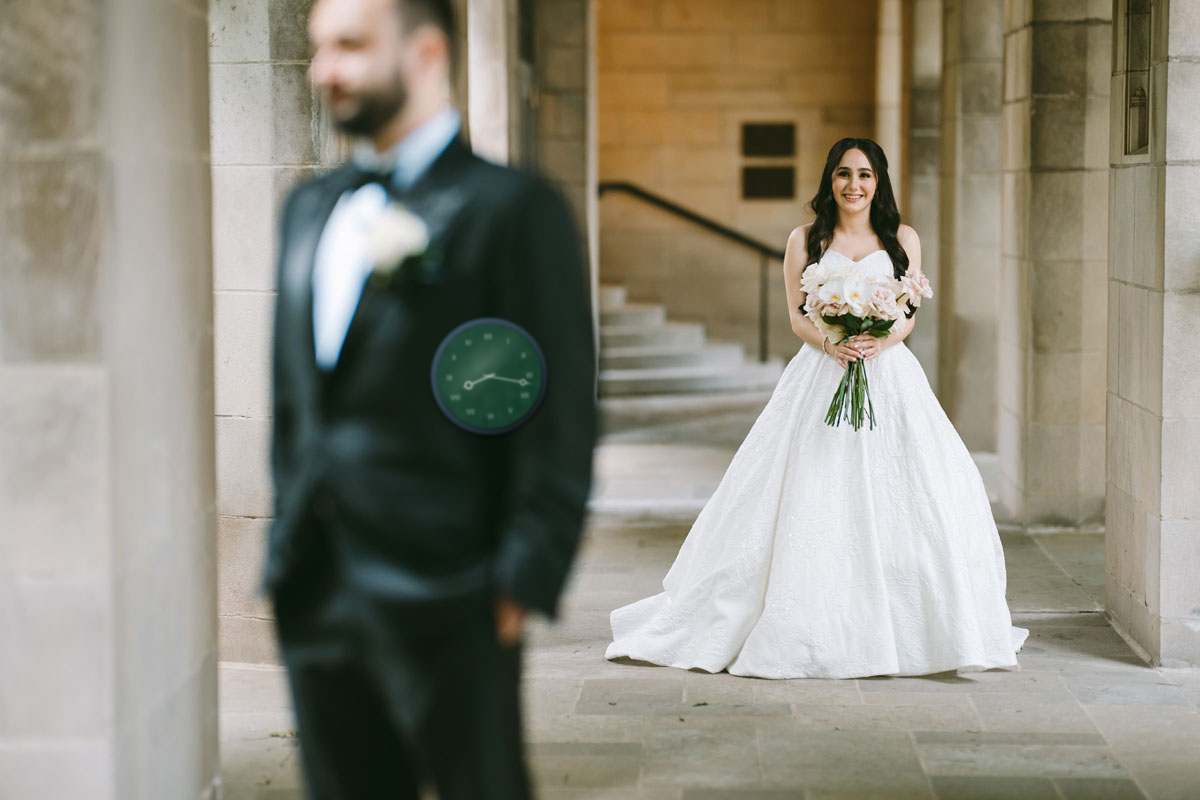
8h17
